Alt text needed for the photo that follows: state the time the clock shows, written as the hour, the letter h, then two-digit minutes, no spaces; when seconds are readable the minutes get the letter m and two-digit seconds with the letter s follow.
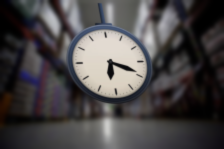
6h19
